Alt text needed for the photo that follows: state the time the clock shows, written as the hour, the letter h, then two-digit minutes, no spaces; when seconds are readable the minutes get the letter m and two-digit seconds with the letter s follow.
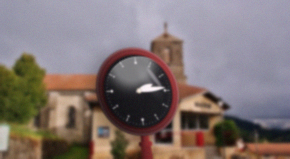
2h14
